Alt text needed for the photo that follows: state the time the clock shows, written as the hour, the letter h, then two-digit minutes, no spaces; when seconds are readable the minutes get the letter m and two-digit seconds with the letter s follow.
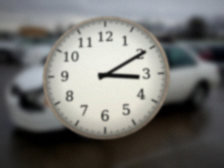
3h10
